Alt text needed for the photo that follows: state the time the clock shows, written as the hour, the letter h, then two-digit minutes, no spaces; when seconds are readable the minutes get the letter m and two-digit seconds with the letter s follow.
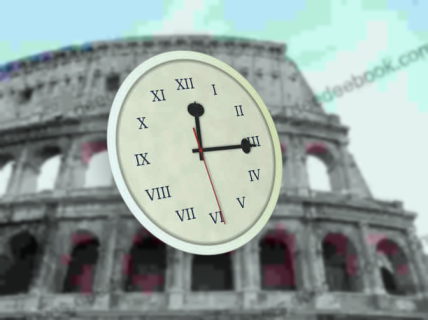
12h15m29s
